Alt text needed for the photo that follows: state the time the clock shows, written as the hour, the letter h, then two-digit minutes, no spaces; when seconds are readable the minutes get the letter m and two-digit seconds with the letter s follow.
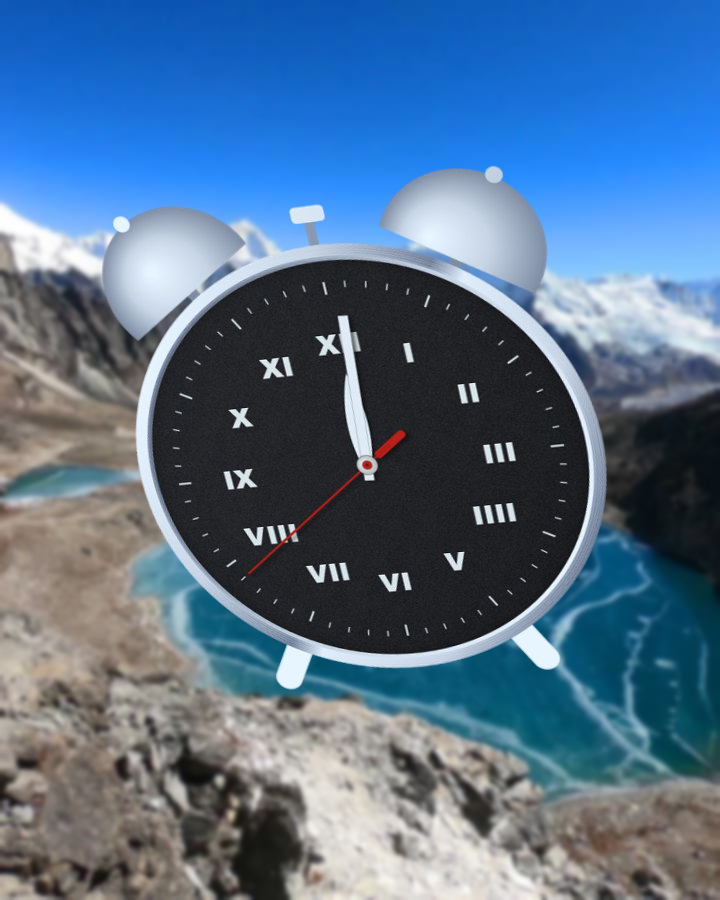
12h00m39s
